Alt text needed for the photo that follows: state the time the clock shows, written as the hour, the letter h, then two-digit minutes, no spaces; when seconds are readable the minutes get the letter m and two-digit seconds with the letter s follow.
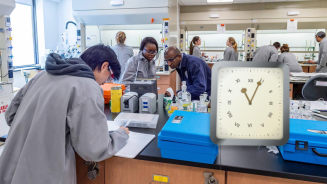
11h04
